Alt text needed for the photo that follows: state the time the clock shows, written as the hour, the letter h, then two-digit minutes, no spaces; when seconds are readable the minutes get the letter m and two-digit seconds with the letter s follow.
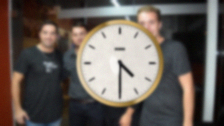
4h30
